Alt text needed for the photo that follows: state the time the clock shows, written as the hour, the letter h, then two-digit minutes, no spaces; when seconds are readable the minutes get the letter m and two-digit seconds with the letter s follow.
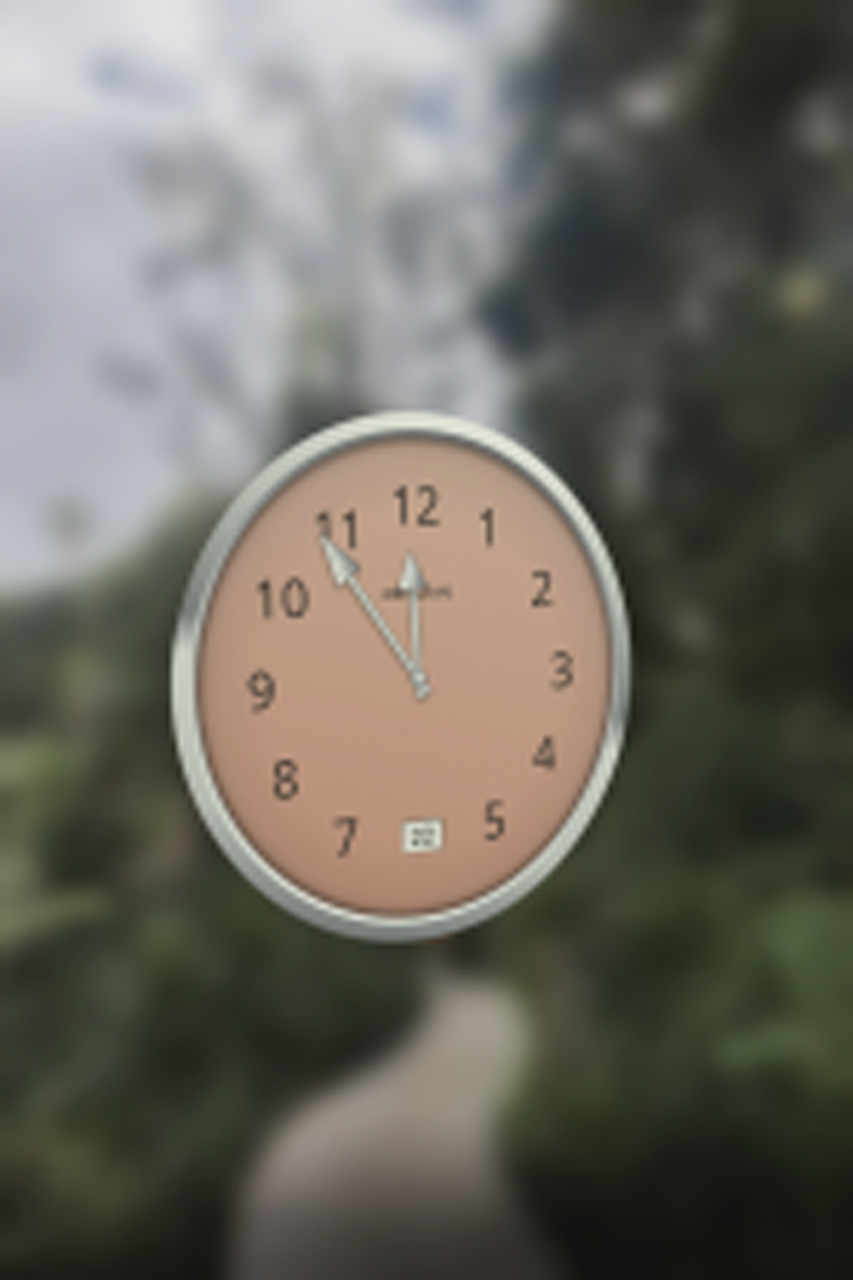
11h54
